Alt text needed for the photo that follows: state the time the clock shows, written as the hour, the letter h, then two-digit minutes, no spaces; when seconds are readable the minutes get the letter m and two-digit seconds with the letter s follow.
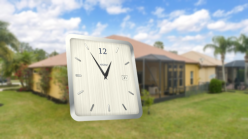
12h55
